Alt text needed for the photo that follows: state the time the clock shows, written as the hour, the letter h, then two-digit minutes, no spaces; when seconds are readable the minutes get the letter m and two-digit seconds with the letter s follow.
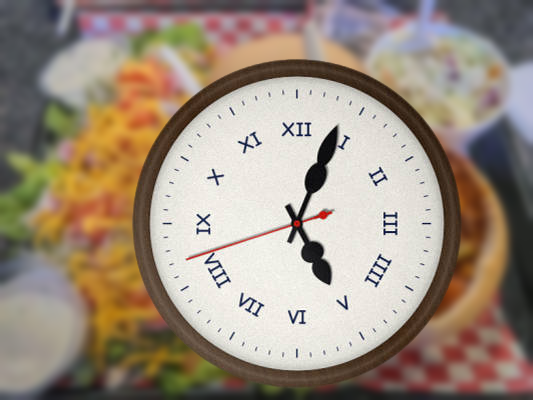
5h03m42s
